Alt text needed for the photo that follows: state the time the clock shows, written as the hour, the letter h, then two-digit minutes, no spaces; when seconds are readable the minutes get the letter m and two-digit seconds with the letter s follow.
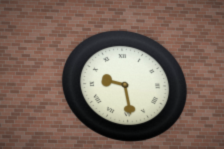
9h29
